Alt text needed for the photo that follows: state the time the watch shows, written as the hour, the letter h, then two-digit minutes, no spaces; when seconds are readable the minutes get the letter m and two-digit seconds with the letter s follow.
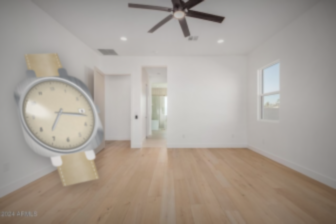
7h17
